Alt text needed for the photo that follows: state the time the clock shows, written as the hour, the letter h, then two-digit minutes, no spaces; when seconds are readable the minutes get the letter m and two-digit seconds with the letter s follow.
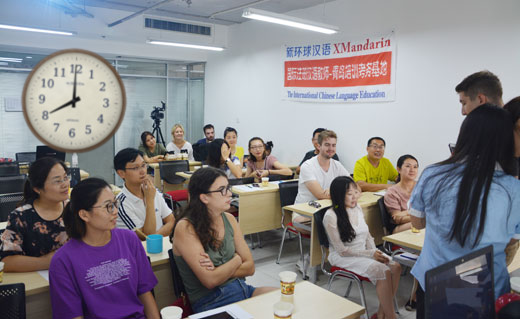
8h00
